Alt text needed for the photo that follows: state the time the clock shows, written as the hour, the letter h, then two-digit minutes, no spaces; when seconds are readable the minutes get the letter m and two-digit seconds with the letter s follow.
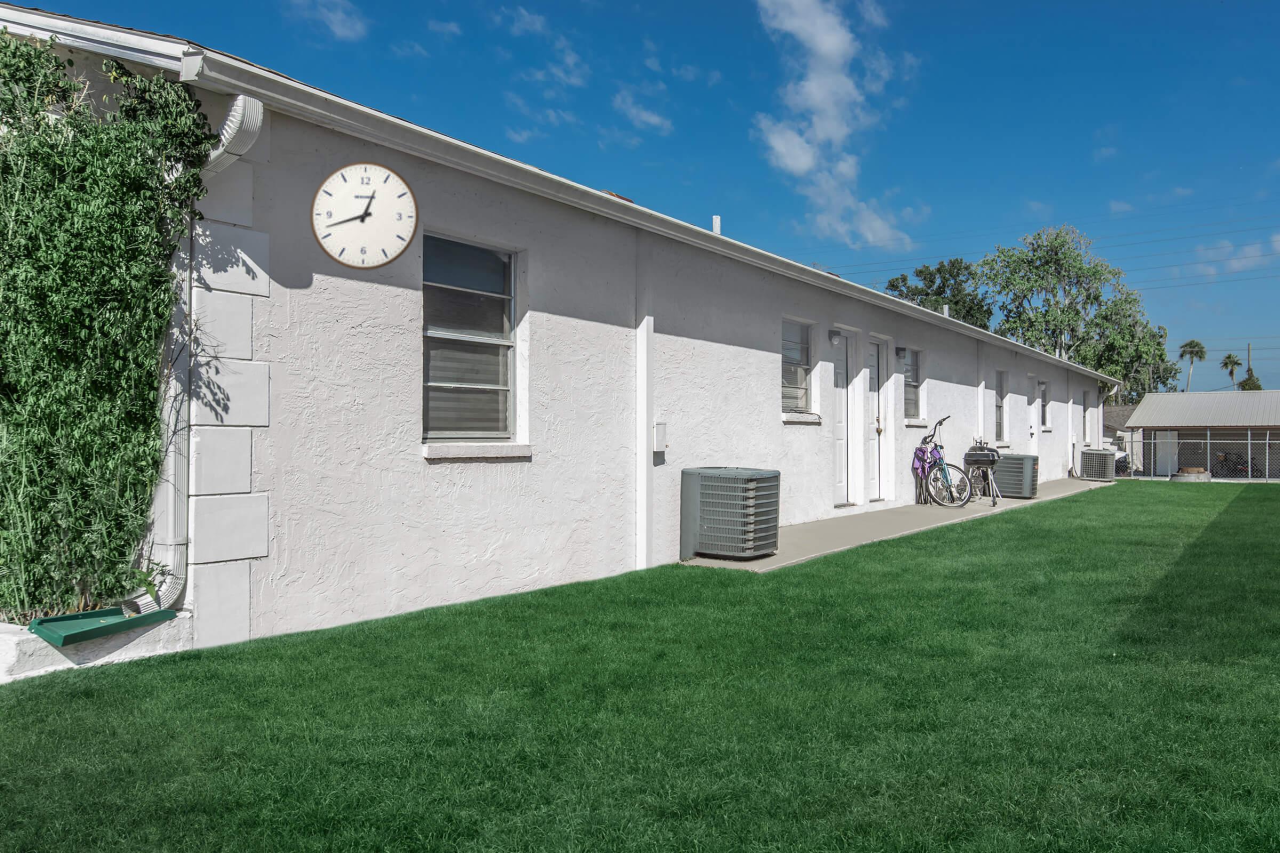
12h42
